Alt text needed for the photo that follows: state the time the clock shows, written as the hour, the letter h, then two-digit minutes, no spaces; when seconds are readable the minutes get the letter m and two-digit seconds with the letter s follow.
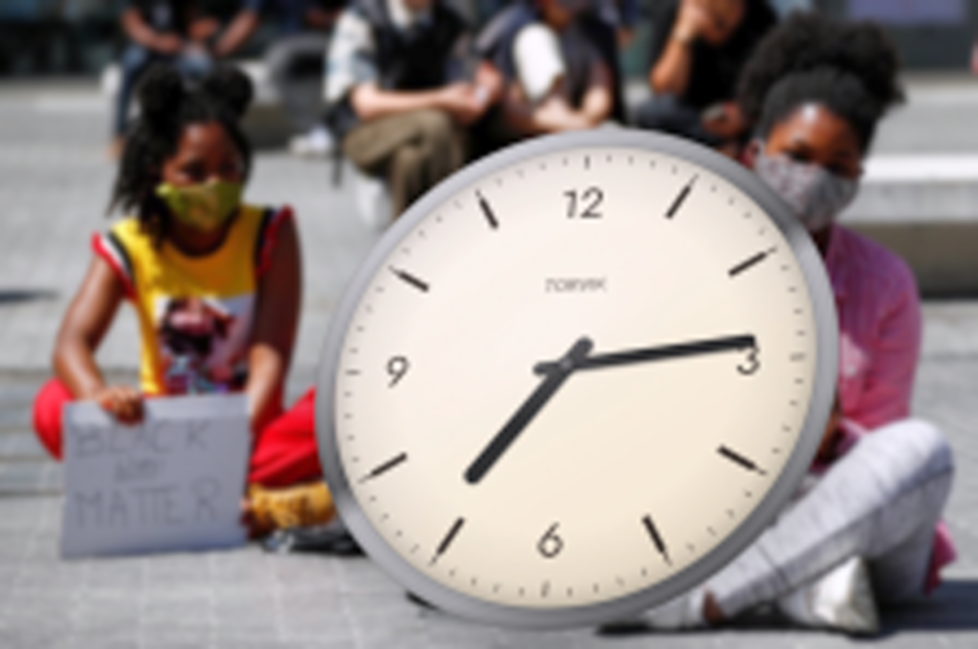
7h14
